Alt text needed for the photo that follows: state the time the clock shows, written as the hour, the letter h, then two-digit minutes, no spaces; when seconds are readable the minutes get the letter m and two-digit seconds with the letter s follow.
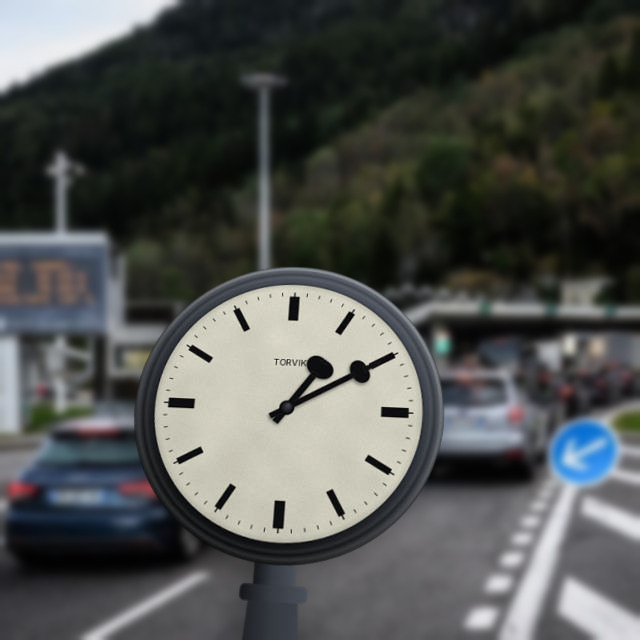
1h10
